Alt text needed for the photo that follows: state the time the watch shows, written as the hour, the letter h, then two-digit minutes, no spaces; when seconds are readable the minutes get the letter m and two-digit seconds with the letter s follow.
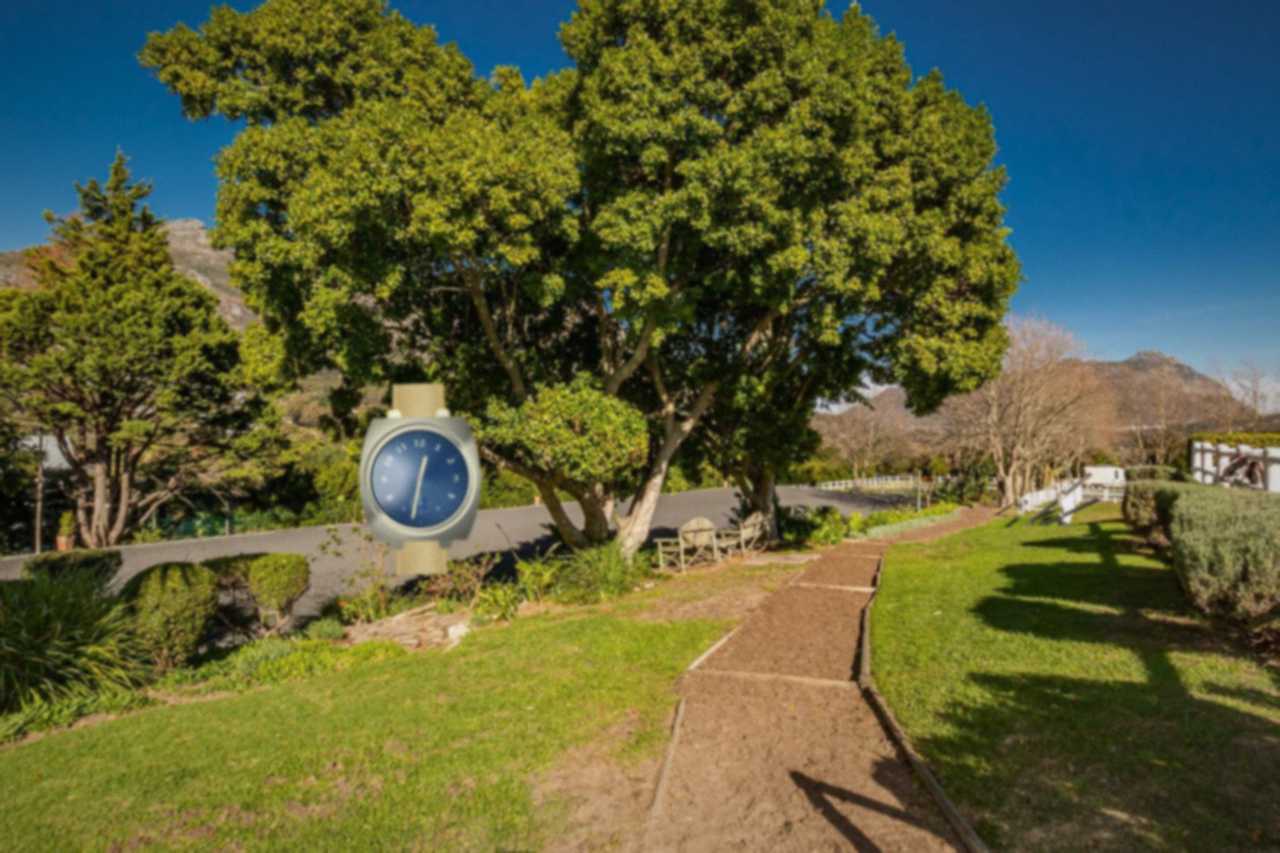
12h32
